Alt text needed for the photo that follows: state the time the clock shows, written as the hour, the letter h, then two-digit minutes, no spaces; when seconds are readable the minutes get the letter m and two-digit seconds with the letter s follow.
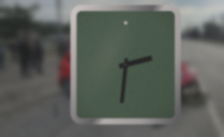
2h31
